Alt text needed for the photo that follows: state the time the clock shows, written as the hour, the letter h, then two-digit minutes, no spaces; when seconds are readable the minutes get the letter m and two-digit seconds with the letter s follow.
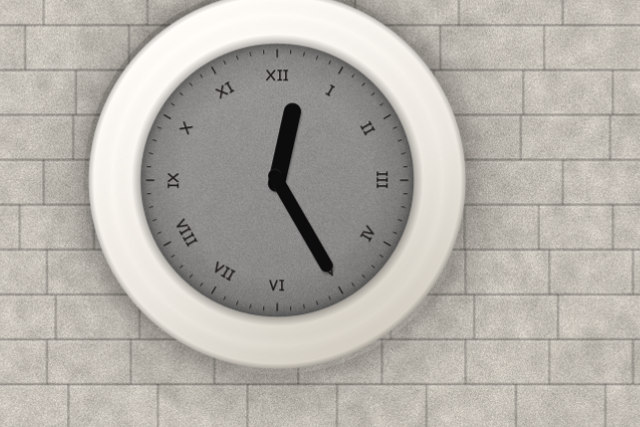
12h25
